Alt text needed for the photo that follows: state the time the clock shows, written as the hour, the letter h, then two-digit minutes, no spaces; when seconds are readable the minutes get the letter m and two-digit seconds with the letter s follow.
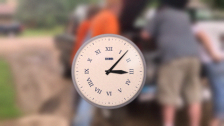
3h07
